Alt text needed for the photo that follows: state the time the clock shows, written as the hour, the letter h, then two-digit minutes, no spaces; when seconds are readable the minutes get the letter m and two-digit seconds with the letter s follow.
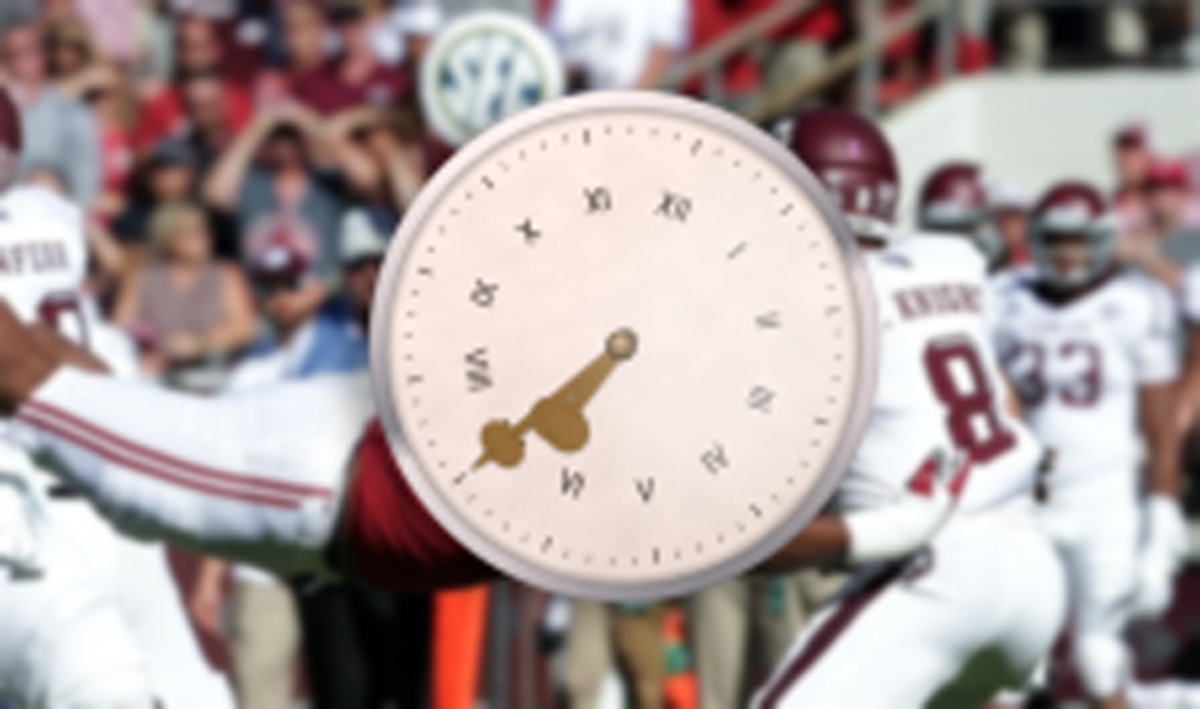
6h35
